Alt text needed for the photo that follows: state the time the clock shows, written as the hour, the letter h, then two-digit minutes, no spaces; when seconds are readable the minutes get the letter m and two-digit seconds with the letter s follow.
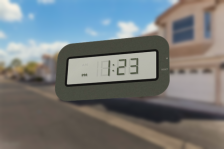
1h23
